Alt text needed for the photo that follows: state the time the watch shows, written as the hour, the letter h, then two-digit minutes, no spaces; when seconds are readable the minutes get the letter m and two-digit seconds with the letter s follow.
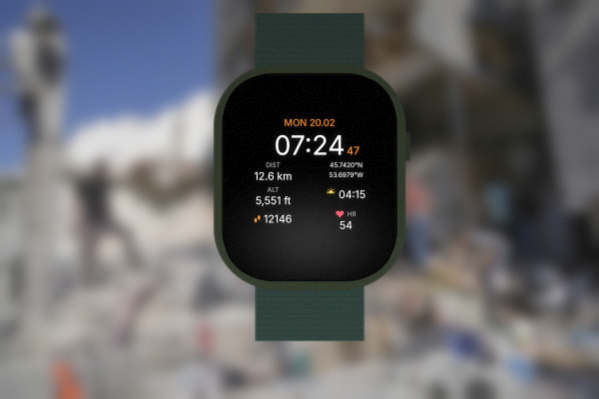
7h24m47s
